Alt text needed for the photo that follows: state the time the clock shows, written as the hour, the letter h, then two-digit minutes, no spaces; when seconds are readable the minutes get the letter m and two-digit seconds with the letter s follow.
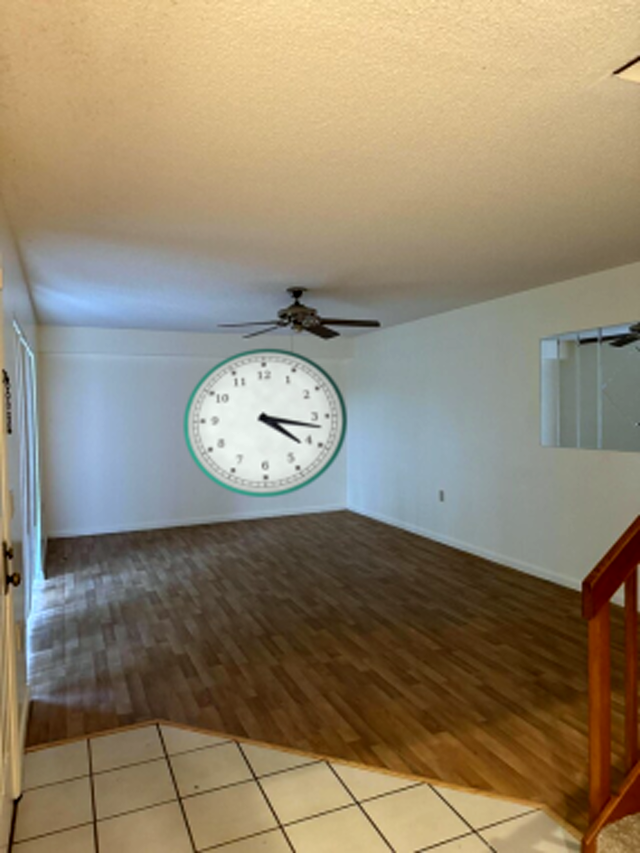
4h17
